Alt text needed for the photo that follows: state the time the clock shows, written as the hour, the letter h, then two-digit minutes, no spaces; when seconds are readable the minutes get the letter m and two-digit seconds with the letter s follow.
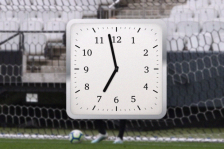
6h58
